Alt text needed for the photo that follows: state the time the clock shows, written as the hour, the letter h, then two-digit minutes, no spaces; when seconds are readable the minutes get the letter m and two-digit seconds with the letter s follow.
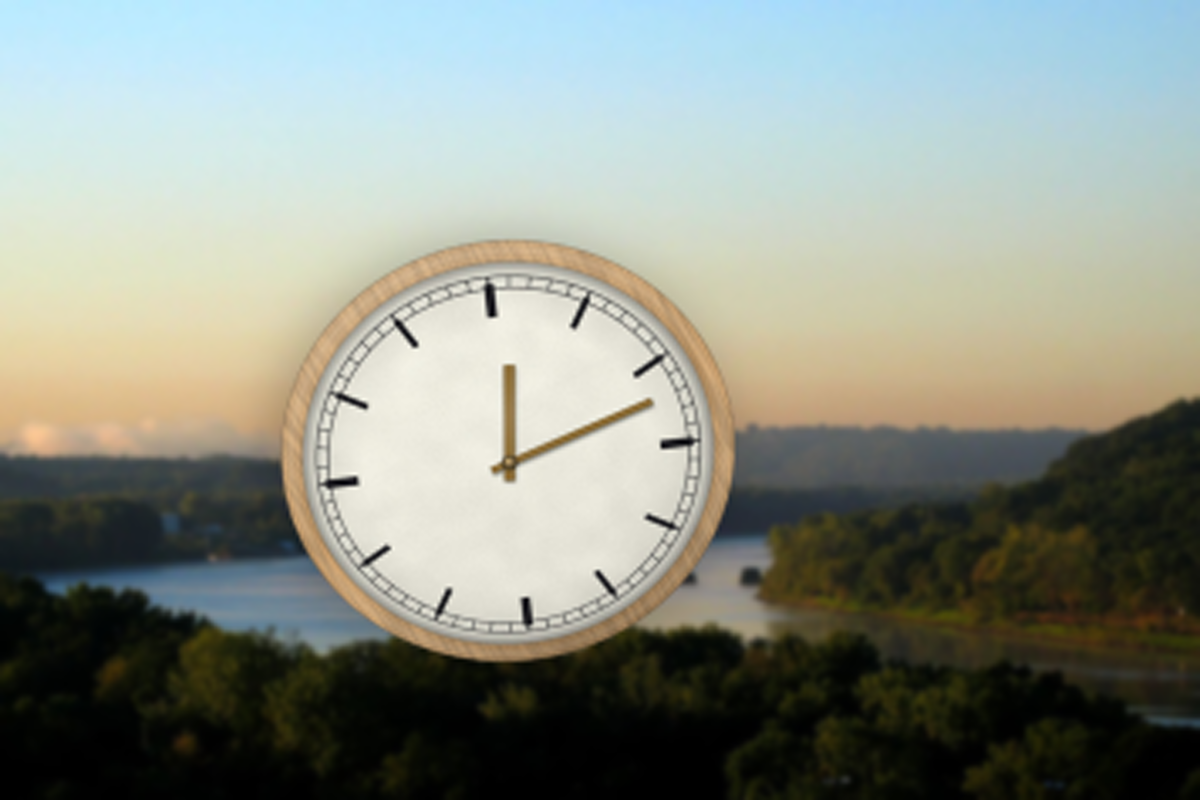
12h12
